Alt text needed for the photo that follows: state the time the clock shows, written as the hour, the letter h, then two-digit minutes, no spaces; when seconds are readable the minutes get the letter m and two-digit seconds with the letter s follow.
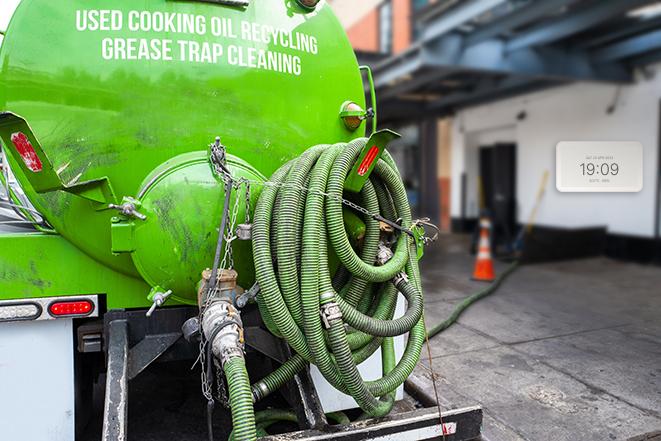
19h09
